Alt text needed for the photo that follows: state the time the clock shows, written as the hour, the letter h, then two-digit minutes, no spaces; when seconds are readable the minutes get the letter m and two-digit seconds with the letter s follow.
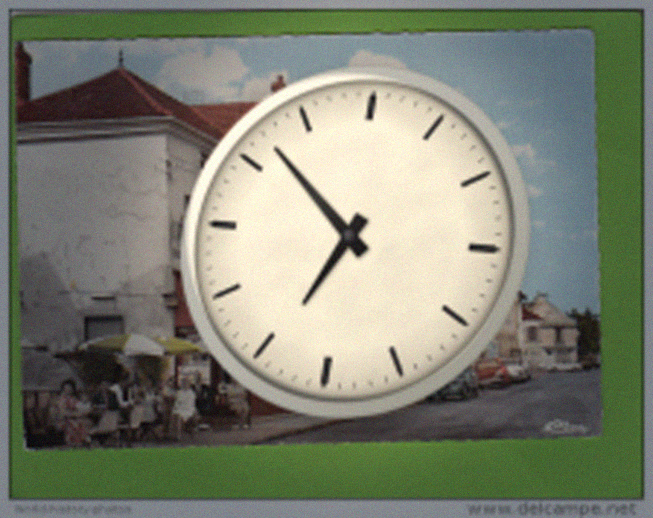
6h52
